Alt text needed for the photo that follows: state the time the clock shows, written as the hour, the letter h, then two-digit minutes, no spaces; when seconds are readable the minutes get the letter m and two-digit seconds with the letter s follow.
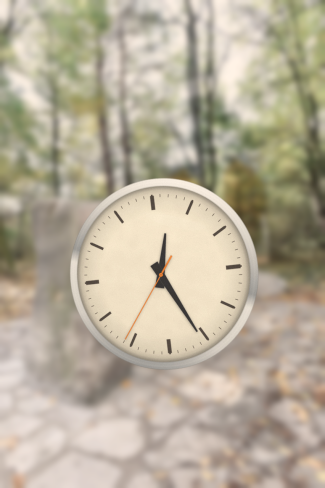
12h25m36s
